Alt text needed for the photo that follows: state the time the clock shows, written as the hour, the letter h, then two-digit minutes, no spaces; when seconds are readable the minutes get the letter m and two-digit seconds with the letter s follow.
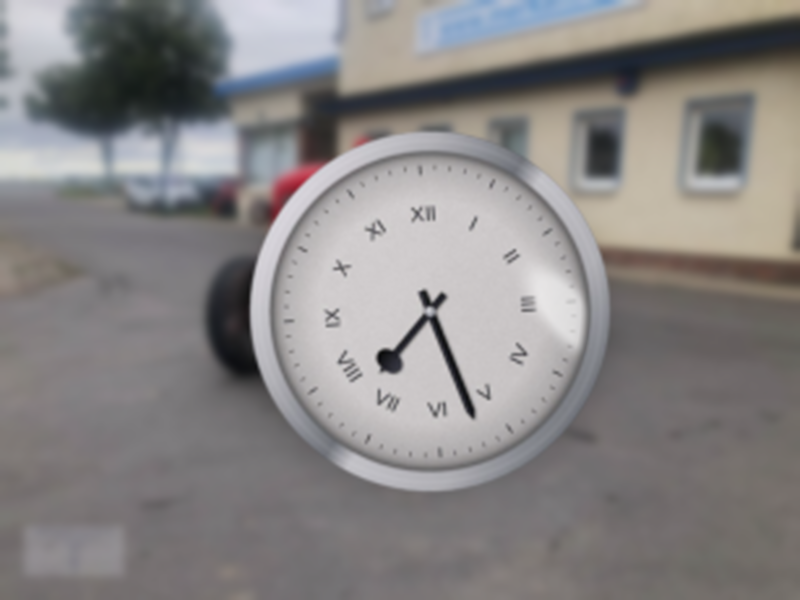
7h27
